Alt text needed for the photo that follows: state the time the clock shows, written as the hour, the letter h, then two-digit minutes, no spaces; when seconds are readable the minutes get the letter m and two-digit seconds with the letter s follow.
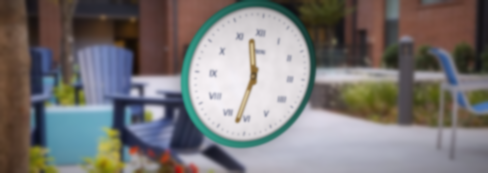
11h32
